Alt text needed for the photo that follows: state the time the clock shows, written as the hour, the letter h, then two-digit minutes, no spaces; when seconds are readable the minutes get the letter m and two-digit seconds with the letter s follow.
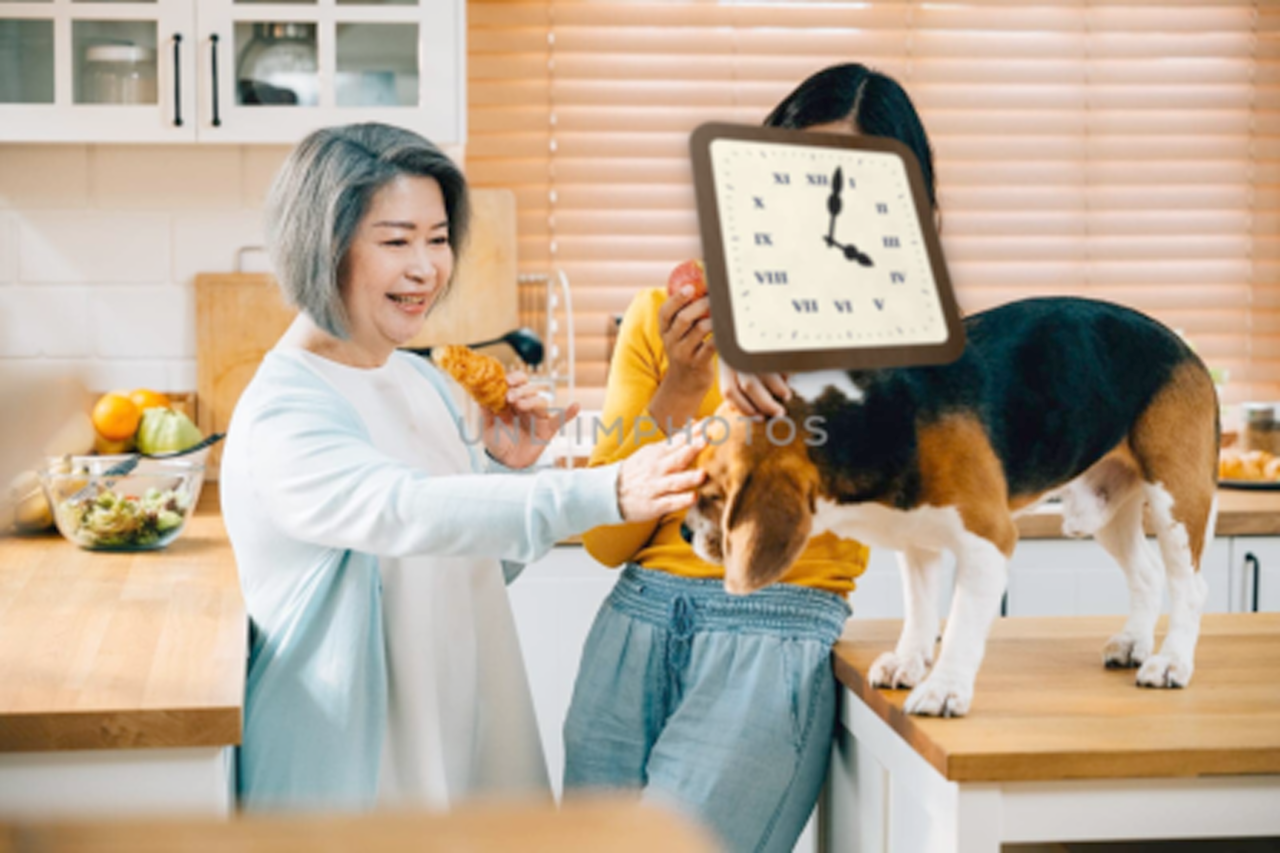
4h03
